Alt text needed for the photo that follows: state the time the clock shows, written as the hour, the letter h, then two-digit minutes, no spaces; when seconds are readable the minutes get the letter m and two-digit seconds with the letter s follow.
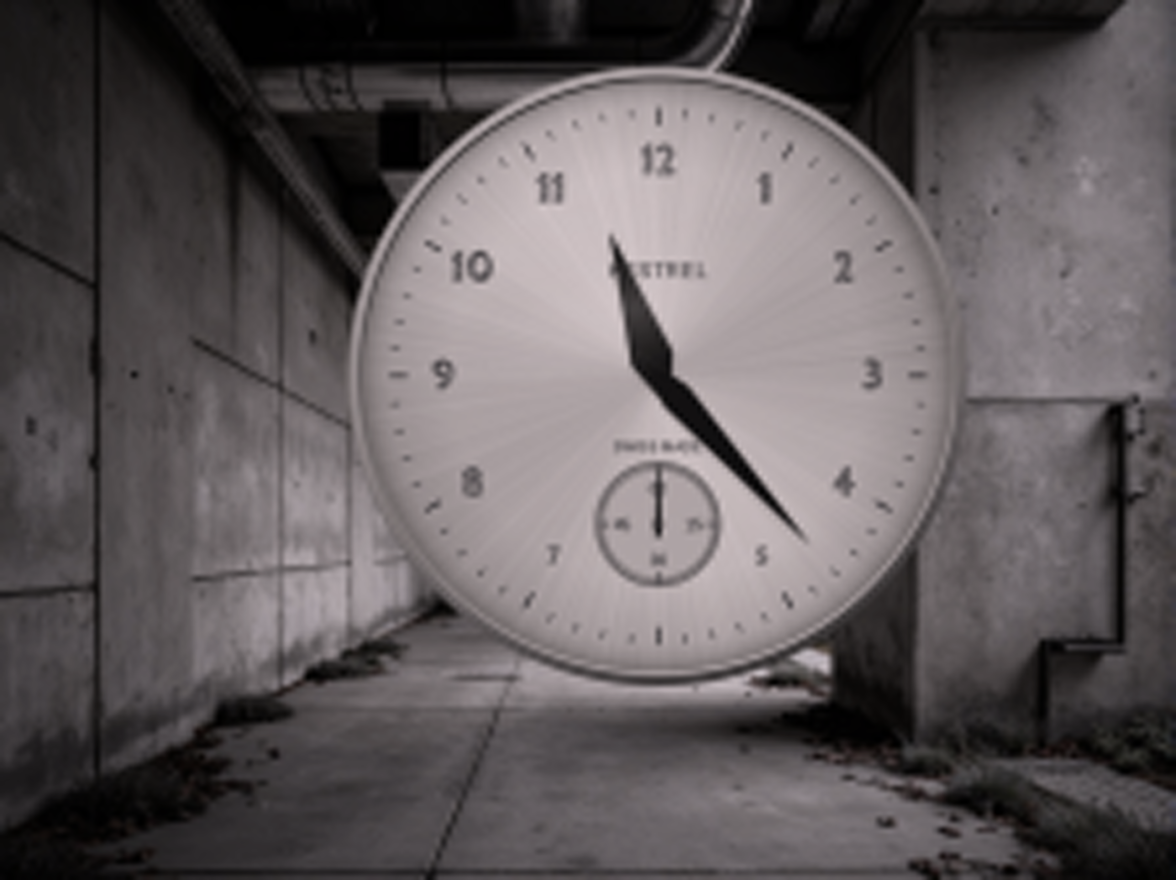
11h23
